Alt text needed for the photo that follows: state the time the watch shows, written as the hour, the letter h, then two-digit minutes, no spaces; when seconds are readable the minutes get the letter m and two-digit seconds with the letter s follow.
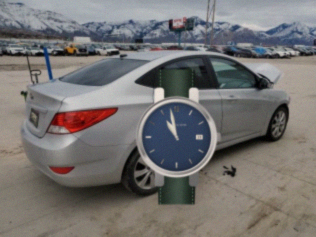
10h58
